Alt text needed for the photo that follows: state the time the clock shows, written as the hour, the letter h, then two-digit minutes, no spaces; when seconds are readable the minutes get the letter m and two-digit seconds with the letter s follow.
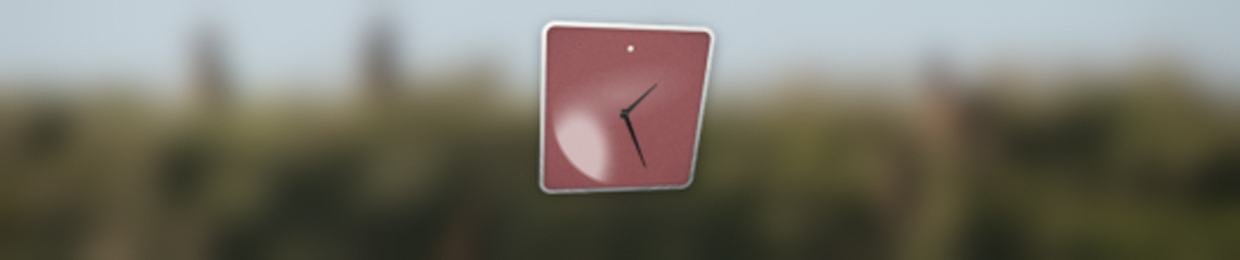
1h26
